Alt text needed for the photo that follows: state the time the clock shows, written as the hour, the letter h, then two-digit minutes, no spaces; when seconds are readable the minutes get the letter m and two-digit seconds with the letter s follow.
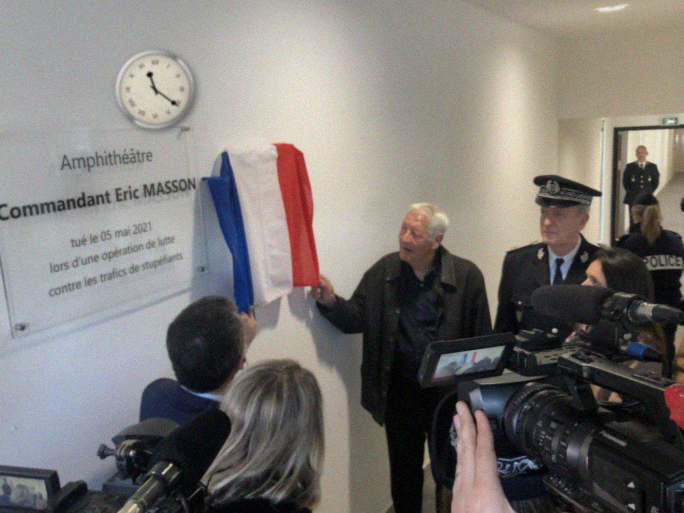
11h21
